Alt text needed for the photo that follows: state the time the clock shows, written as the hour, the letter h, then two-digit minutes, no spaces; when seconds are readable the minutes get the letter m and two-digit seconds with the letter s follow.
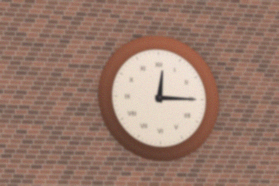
12h15
